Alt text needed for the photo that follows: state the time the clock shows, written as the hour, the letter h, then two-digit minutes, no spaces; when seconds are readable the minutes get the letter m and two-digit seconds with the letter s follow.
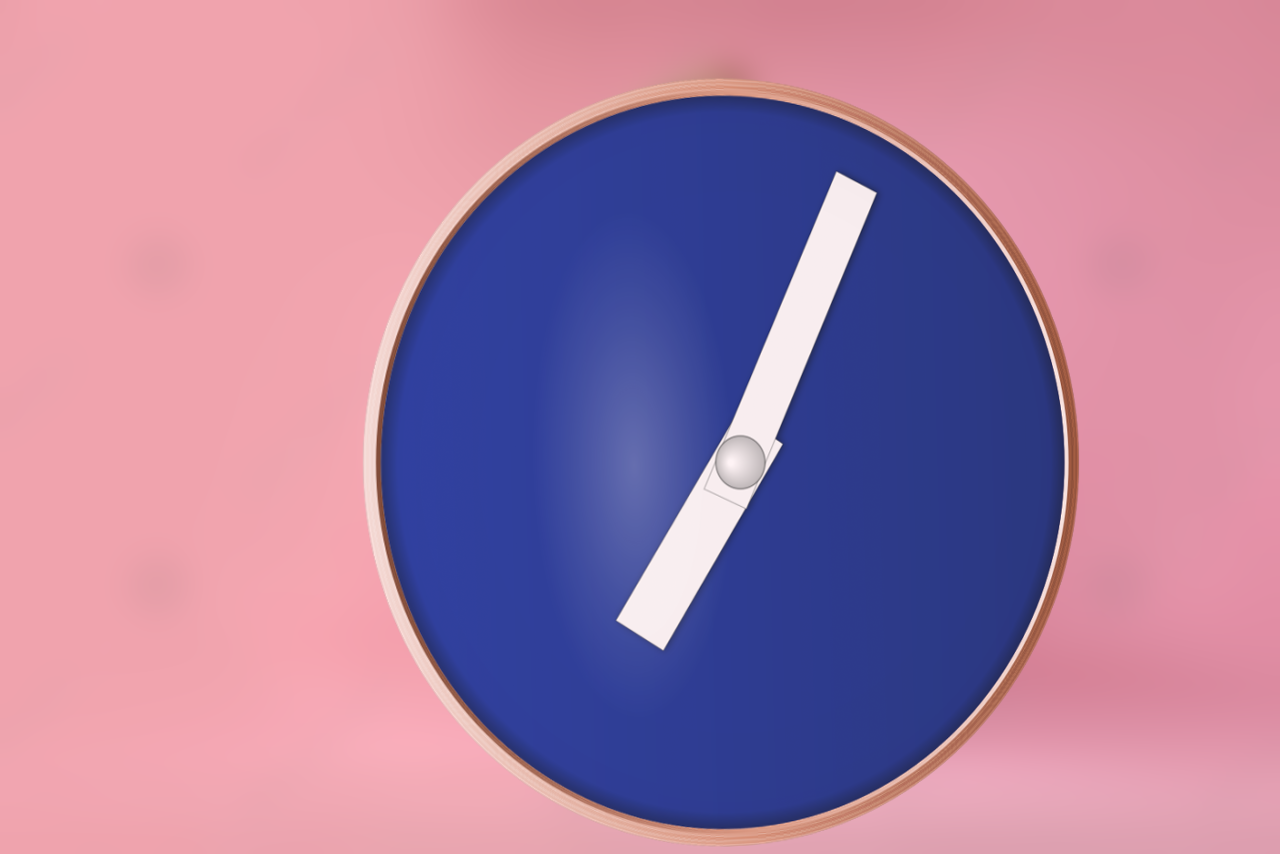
7h04
